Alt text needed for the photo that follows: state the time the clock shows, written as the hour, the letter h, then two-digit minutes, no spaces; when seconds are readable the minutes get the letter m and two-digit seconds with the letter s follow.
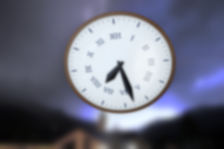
7h28
